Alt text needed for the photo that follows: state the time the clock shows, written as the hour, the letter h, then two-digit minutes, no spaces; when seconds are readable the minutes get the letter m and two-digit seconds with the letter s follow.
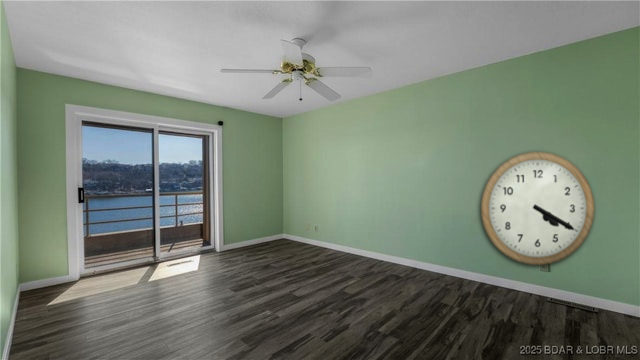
4h20
